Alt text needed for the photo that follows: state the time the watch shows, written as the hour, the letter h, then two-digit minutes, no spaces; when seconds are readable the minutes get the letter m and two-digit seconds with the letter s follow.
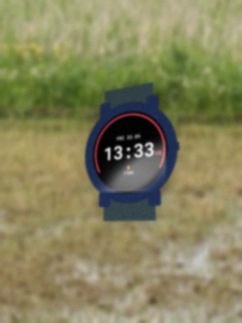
13h33
